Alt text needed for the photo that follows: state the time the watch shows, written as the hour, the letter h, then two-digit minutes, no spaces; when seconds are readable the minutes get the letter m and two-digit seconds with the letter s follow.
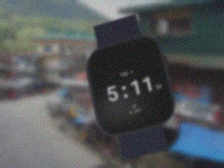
5h11
